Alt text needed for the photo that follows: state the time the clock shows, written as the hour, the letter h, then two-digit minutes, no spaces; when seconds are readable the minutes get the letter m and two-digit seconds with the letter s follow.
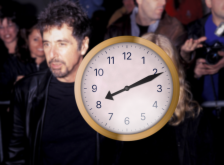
8h11
